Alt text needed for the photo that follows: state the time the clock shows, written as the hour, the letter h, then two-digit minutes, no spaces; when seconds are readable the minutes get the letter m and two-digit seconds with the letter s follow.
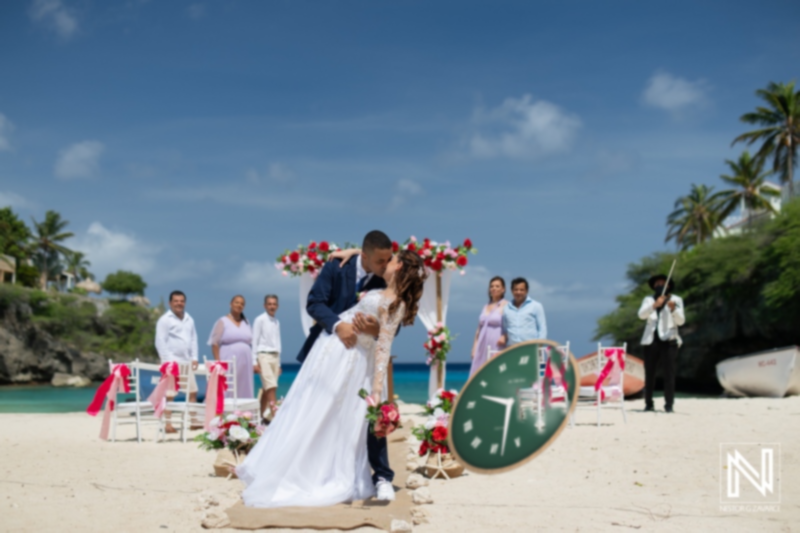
9h28
